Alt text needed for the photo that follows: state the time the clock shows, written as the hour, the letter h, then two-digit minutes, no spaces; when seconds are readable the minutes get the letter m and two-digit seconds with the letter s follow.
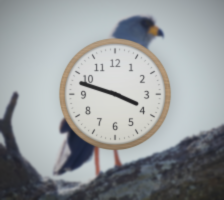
3h48
